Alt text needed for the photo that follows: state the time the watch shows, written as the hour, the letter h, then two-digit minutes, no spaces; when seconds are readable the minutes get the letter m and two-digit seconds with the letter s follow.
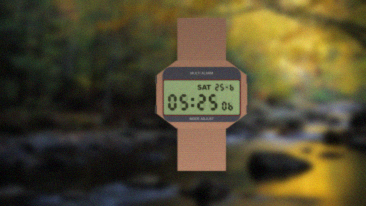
5h25
